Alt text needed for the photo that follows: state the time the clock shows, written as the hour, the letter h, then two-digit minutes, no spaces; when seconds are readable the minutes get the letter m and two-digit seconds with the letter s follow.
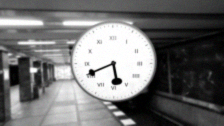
5h41
